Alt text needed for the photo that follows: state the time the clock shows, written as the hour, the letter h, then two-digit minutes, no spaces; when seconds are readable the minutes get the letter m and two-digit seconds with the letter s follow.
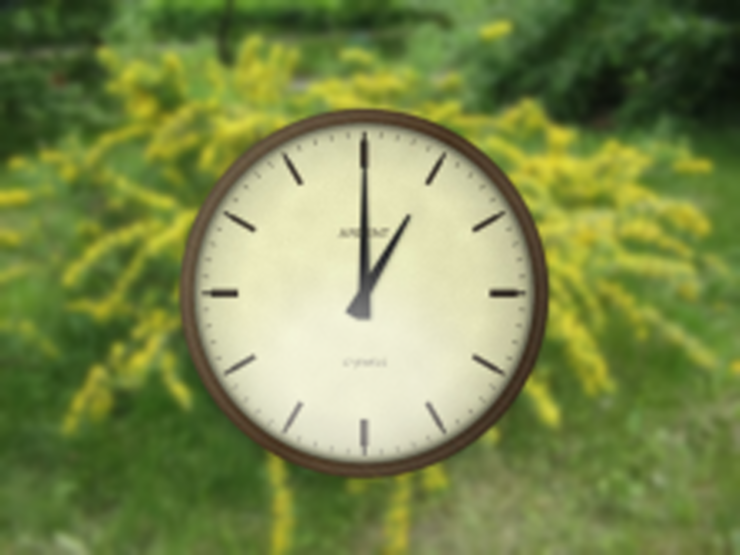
1h00
